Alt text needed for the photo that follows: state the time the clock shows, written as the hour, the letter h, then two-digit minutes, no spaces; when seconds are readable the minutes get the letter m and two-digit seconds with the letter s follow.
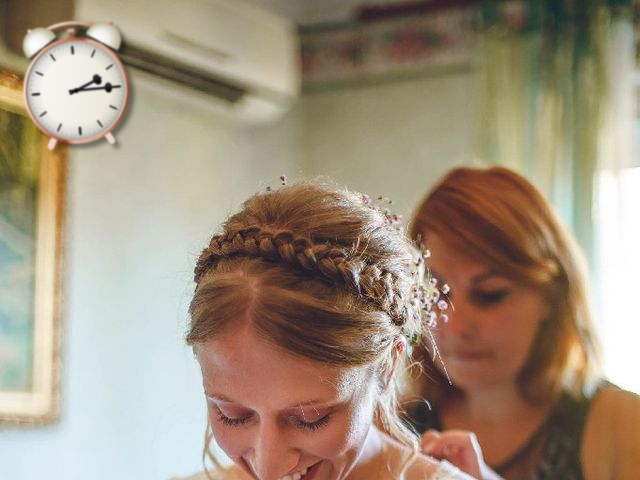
2h15
